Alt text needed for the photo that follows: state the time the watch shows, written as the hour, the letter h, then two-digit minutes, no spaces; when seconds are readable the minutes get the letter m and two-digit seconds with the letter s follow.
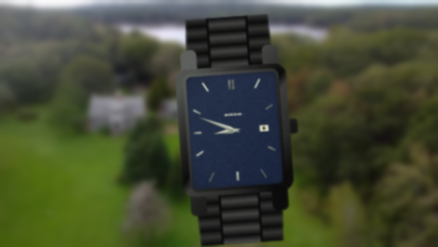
8h49
